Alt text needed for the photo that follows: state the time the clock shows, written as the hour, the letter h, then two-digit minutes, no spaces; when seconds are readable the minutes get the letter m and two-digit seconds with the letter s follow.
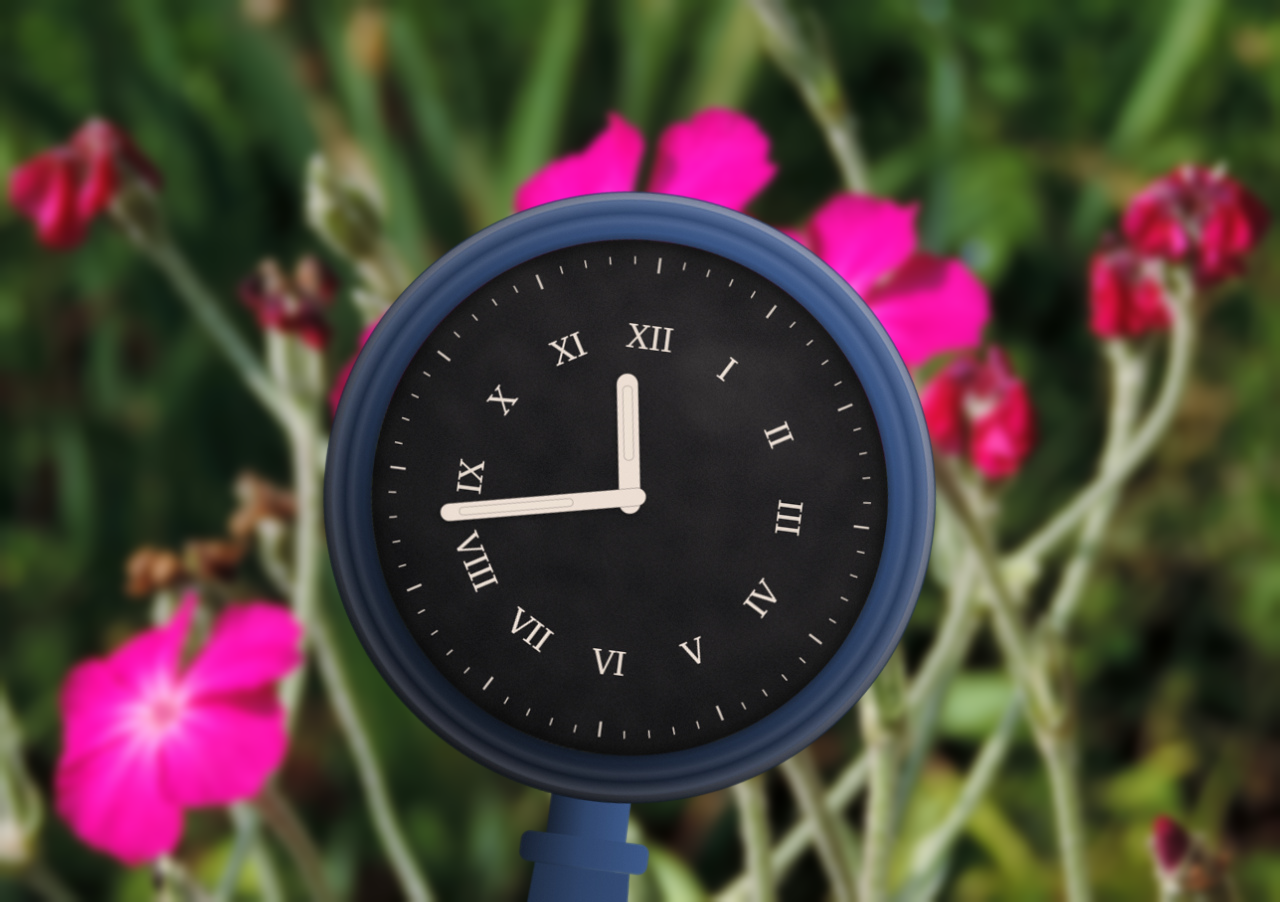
11h43
